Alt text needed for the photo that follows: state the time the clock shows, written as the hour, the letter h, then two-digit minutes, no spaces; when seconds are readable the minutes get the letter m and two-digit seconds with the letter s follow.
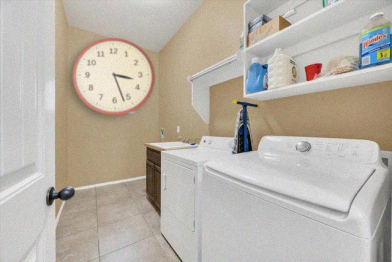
3h27
